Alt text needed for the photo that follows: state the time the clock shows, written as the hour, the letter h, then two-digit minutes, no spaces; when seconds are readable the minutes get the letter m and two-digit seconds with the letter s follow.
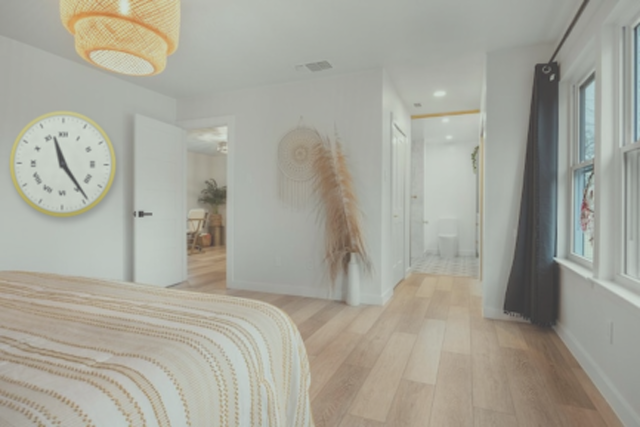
11h24
